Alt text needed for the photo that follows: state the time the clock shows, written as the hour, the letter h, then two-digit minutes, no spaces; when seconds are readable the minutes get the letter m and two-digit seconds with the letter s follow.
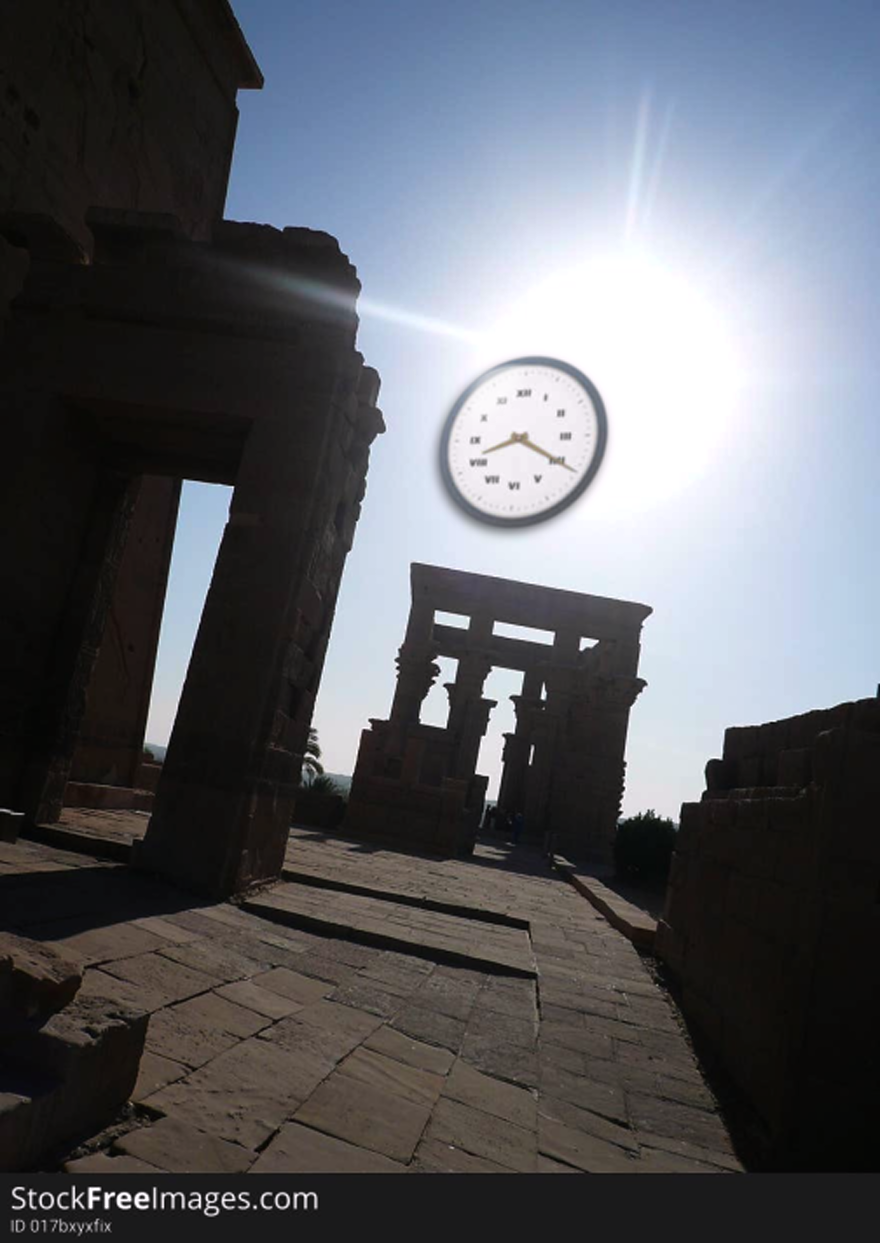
8h20
